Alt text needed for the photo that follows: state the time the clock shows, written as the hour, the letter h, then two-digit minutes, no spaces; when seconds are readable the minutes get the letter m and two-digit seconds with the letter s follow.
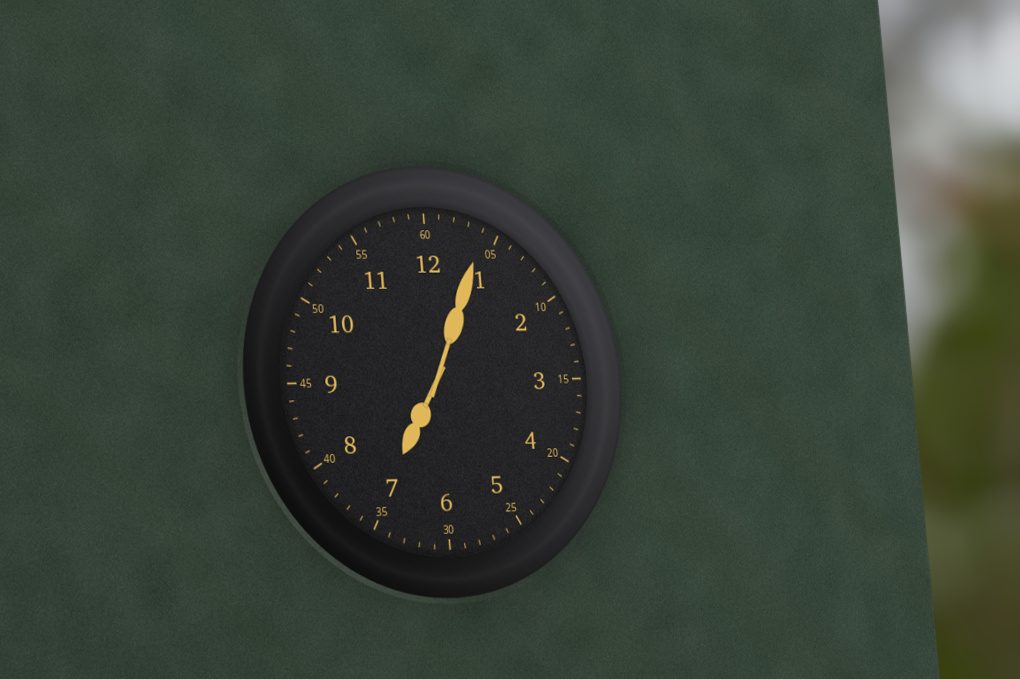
7h04
